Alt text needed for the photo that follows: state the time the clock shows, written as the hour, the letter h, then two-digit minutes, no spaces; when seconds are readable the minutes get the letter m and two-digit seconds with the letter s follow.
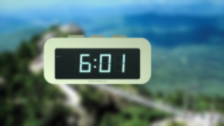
6h01
